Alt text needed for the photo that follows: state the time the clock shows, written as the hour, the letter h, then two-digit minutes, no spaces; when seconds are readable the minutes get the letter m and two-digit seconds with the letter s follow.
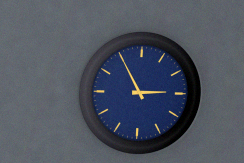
2h55
